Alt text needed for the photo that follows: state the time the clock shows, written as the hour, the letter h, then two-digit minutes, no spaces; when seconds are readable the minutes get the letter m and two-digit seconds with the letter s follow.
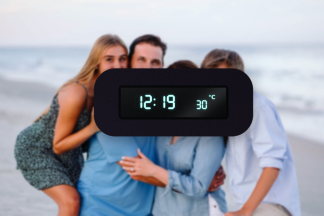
12h19
